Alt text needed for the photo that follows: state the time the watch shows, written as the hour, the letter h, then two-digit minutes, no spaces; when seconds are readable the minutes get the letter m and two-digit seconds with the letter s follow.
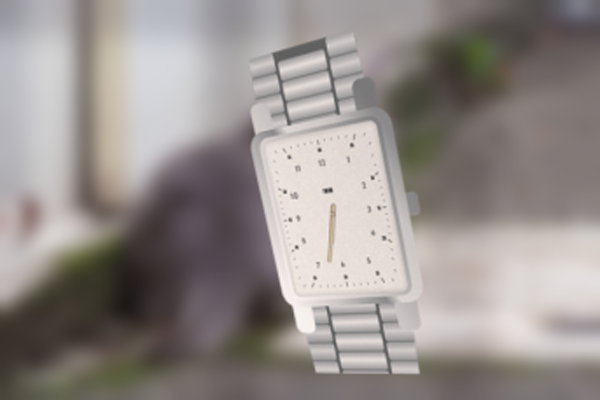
6h33
